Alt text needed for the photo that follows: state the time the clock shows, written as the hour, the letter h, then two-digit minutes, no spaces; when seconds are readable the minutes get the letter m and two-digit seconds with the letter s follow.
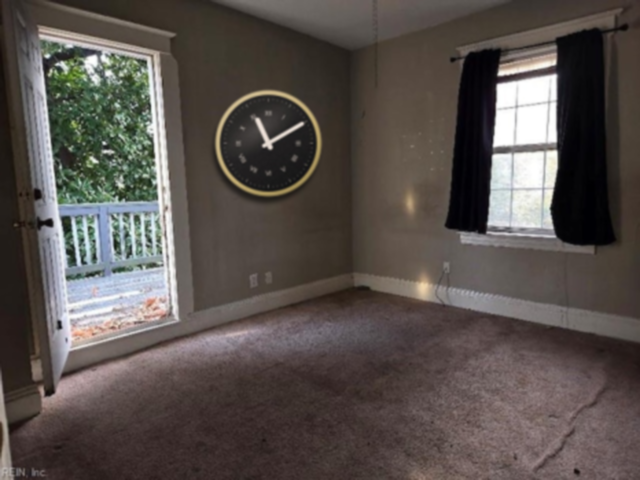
11h10
